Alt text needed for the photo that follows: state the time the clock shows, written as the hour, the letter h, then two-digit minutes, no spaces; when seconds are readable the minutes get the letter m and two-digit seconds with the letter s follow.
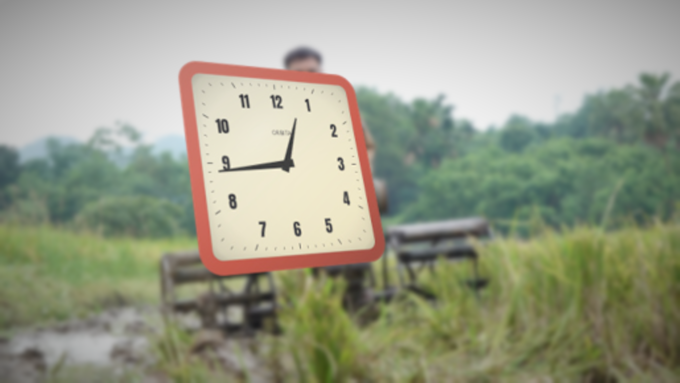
12h44
